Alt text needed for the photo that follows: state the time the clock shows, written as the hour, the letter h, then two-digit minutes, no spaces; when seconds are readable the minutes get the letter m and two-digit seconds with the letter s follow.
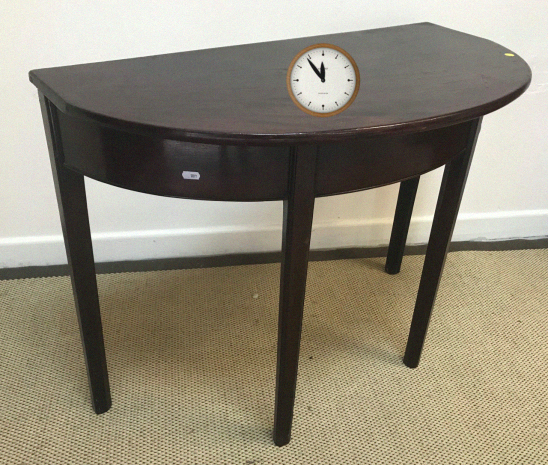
11h54
